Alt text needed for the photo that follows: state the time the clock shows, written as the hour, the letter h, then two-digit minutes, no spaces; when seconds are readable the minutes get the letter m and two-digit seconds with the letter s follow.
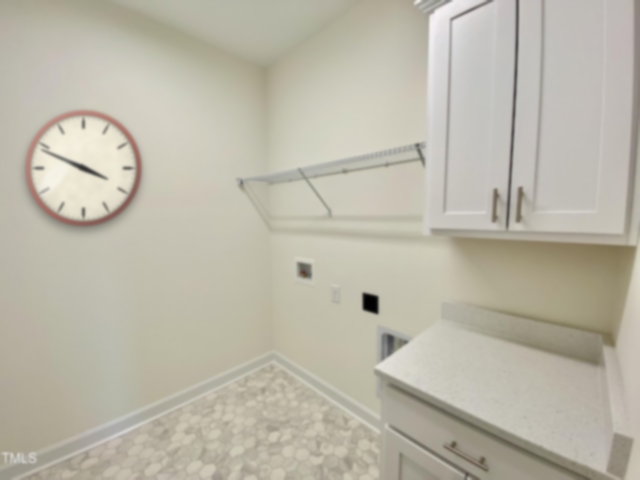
3h49
